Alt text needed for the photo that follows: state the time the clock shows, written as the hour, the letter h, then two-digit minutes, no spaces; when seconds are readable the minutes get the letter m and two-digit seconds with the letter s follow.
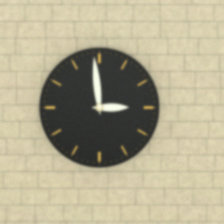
2h59
